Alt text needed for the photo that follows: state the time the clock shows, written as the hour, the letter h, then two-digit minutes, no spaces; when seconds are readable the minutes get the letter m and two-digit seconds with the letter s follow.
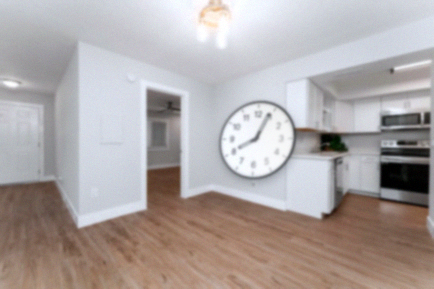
8h04
